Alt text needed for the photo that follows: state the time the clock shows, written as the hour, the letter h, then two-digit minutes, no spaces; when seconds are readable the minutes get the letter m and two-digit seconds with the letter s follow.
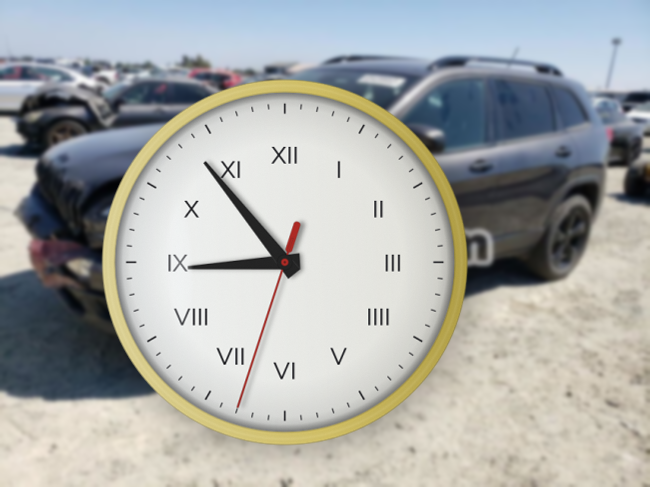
8h53m33s
